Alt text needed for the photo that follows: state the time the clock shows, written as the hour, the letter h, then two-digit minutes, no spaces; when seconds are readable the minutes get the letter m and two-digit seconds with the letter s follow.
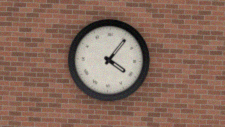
4h06
